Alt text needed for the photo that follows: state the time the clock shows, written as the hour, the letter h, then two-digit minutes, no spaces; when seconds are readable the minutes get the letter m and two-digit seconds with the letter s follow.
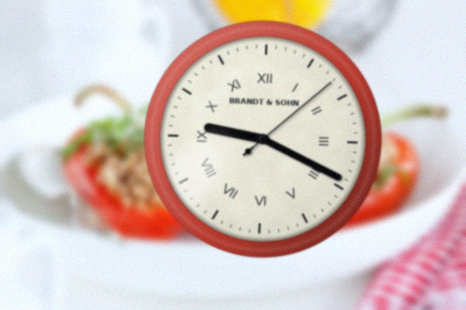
9h19m08s
